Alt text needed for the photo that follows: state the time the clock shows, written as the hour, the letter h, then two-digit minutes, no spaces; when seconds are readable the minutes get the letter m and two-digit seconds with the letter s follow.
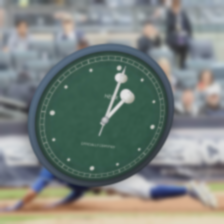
1h01m01s
